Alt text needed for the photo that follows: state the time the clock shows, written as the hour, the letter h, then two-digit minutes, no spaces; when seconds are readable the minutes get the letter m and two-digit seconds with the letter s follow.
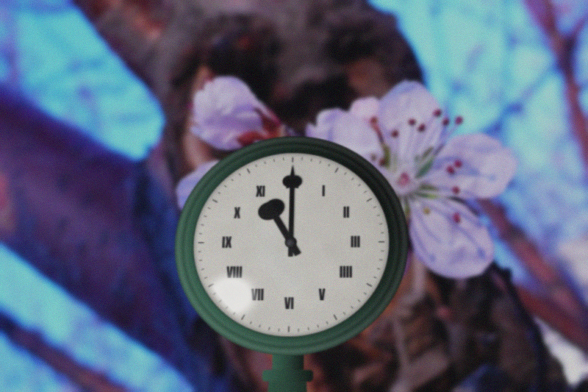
11h00
